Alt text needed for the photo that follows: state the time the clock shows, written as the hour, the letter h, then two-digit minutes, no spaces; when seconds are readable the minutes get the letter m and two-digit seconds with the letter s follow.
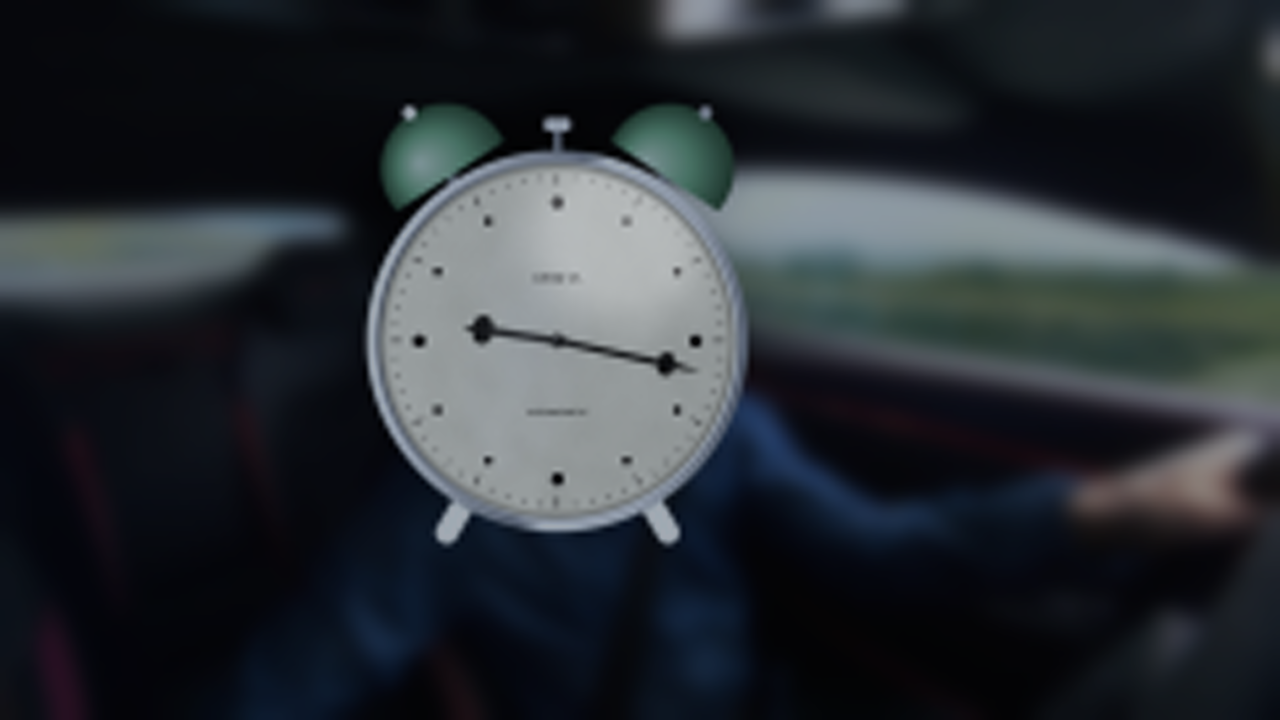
9h17
